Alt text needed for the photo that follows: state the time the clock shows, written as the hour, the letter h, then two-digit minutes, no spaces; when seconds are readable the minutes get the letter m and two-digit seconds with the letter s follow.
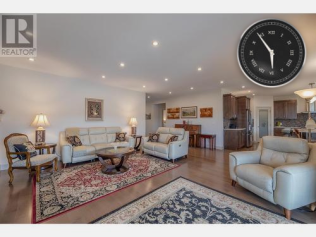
5h54
